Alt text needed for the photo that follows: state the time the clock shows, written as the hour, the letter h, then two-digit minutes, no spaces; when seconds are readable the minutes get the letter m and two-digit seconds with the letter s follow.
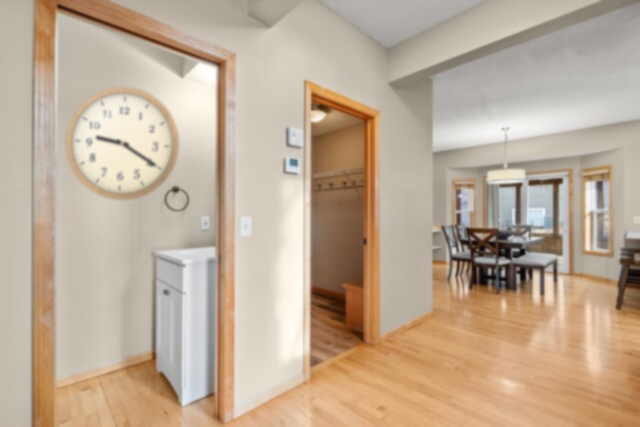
9h20
